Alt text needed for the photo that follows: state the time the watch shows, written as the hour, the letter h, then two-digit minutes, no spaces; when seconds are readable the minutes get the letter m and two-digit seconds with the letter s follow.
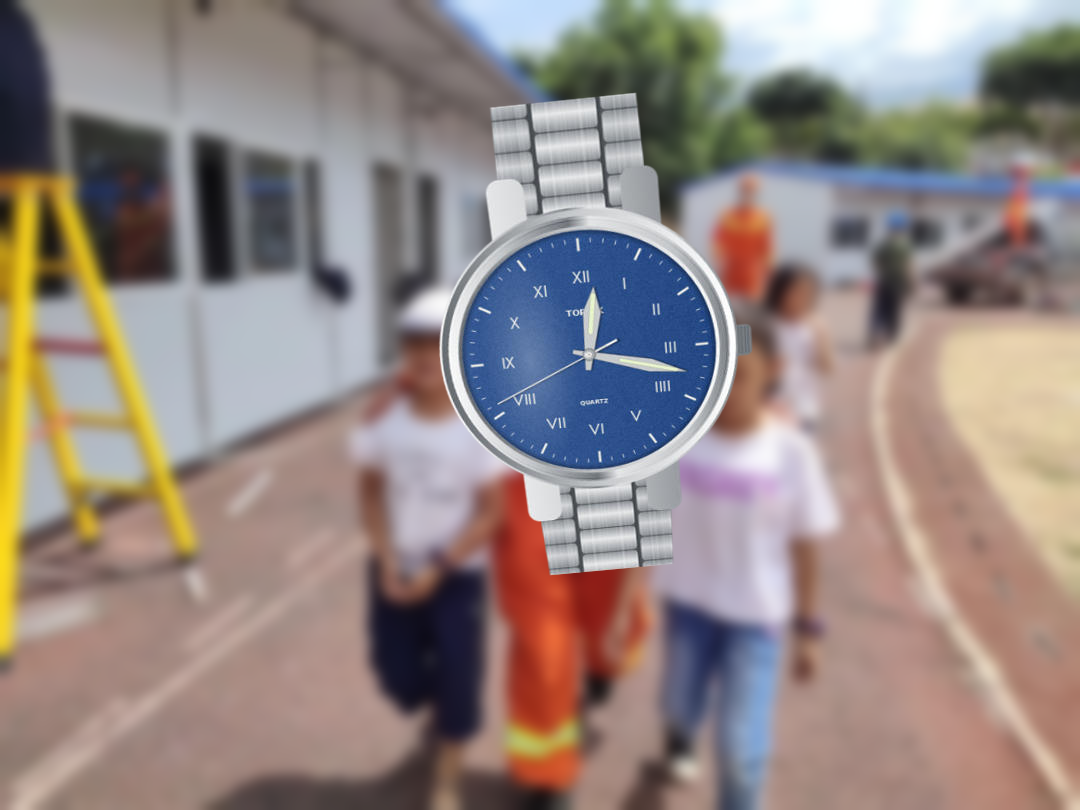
12h17m41s
